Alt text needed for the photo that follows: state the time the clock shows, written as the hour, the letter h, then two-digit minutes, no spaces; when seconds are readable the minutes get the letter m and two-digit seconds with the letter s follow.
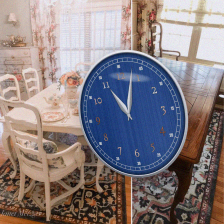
11h03
